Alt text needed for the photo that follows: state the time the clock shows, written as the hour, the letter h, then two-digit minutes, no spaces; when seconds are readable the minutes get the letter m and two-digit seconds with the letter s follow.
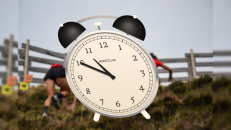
10h50
